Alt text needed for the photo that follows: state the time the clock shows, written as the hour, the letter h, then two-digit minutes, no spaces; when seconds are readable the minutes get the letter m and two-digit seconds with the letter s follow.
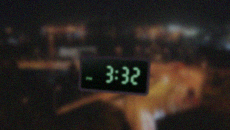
3h32
